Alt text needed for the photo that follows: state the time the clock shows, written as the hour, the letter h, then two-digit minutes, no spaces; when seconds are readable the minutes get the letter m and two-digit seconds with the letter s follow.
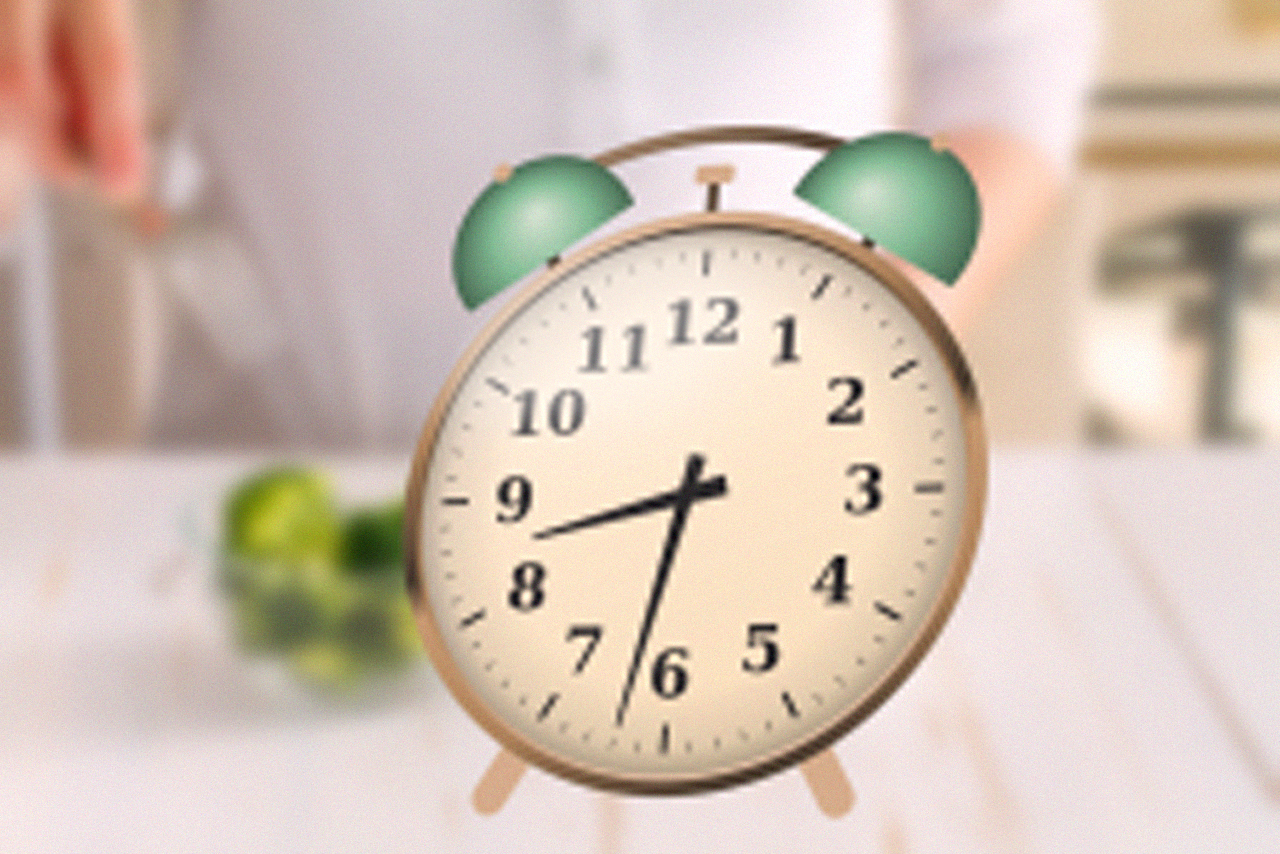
8h32
